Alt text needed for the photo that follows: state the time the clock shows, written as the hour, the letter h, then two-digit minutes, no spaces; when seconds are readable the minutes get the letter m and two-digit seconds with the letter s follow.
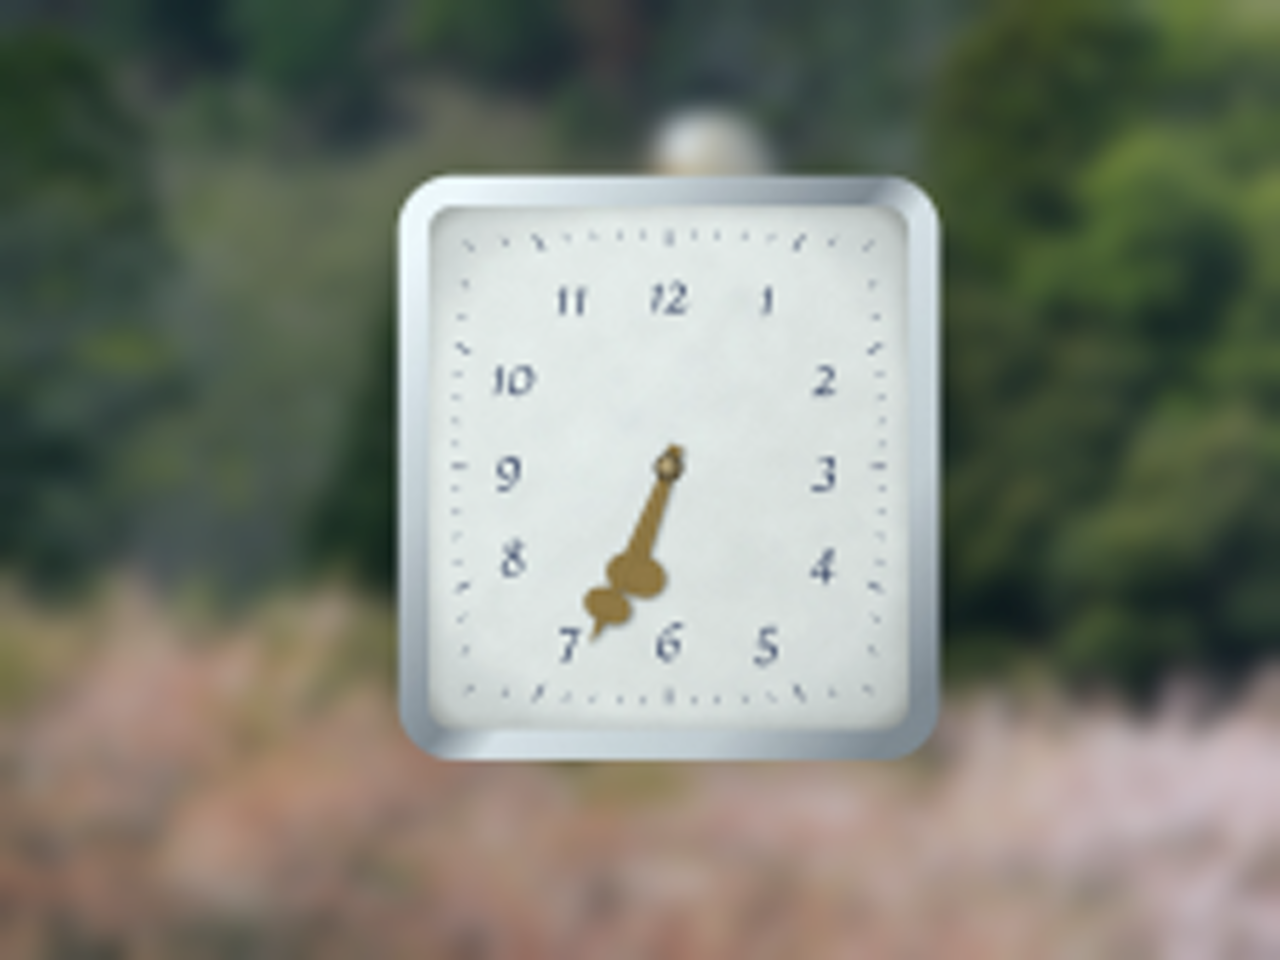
6h34
